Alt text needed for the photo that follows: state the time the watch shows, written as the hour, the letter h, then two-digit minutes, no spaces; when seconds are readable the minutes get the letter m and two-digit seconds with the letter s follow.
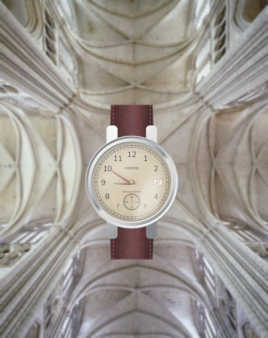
8h50
